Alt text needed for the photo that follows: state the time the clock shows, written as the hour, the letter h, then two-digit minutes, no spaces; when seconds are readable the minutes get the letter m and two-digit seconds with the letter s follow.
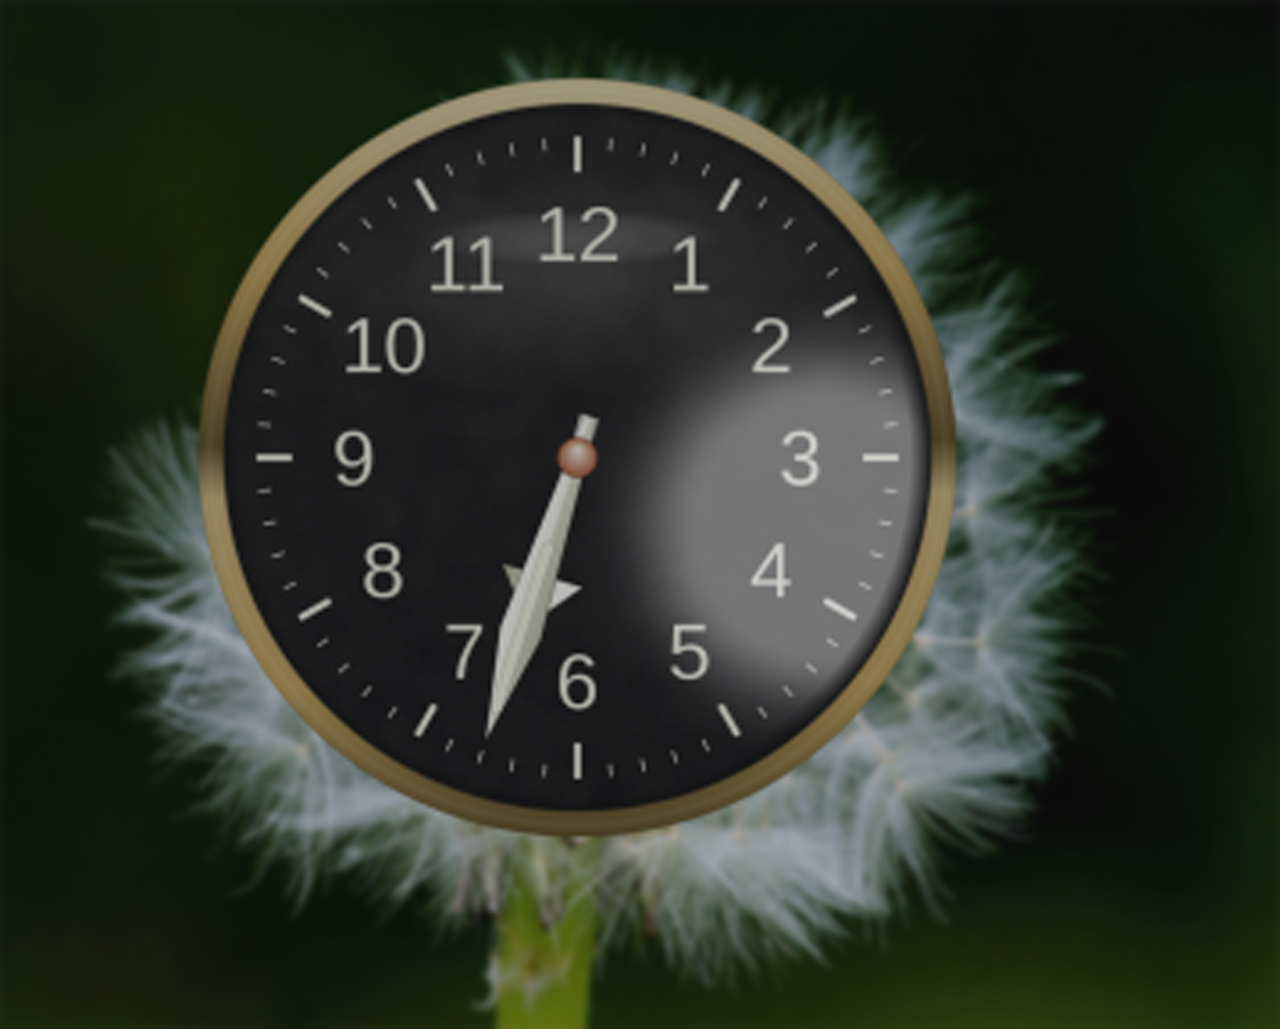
6h33
